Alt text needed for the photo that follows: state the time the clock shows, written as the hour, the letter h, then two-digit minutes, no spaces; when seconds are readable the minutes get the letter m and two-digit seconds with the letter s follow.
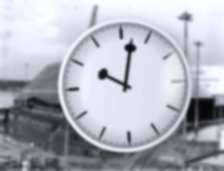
10h02
